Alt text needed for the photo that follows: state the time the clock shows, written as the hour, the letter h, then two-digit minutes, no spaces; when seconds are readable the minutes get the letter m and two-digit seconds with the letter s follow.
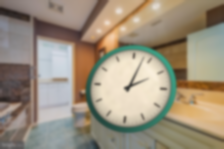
2h03
